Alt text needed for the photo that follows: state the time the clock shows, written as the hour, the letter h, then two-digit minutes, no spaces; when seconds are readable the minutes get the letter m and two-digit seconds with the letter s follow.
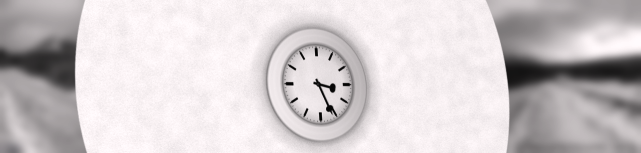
3h26
